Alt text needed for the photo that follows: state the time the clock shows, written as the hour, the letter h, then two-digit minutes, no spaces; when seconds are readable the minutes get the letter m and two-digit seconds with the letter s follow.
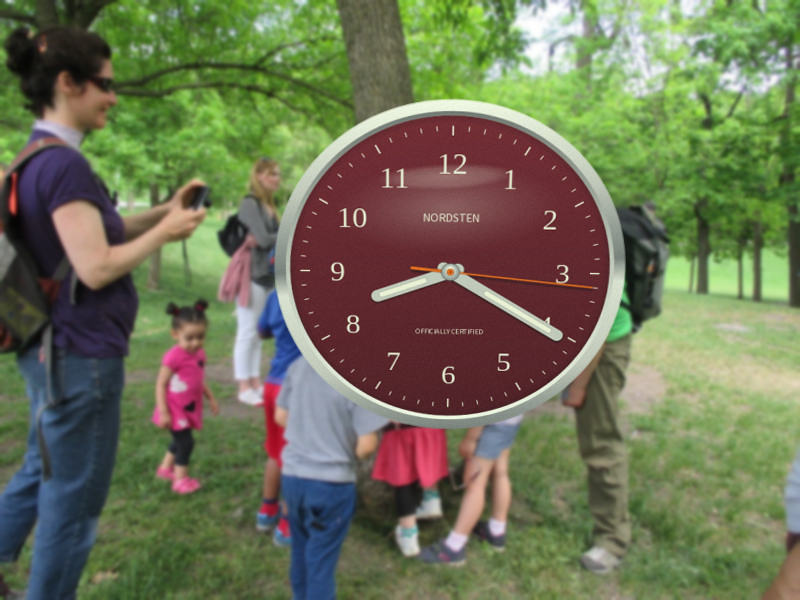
8h20m16s
